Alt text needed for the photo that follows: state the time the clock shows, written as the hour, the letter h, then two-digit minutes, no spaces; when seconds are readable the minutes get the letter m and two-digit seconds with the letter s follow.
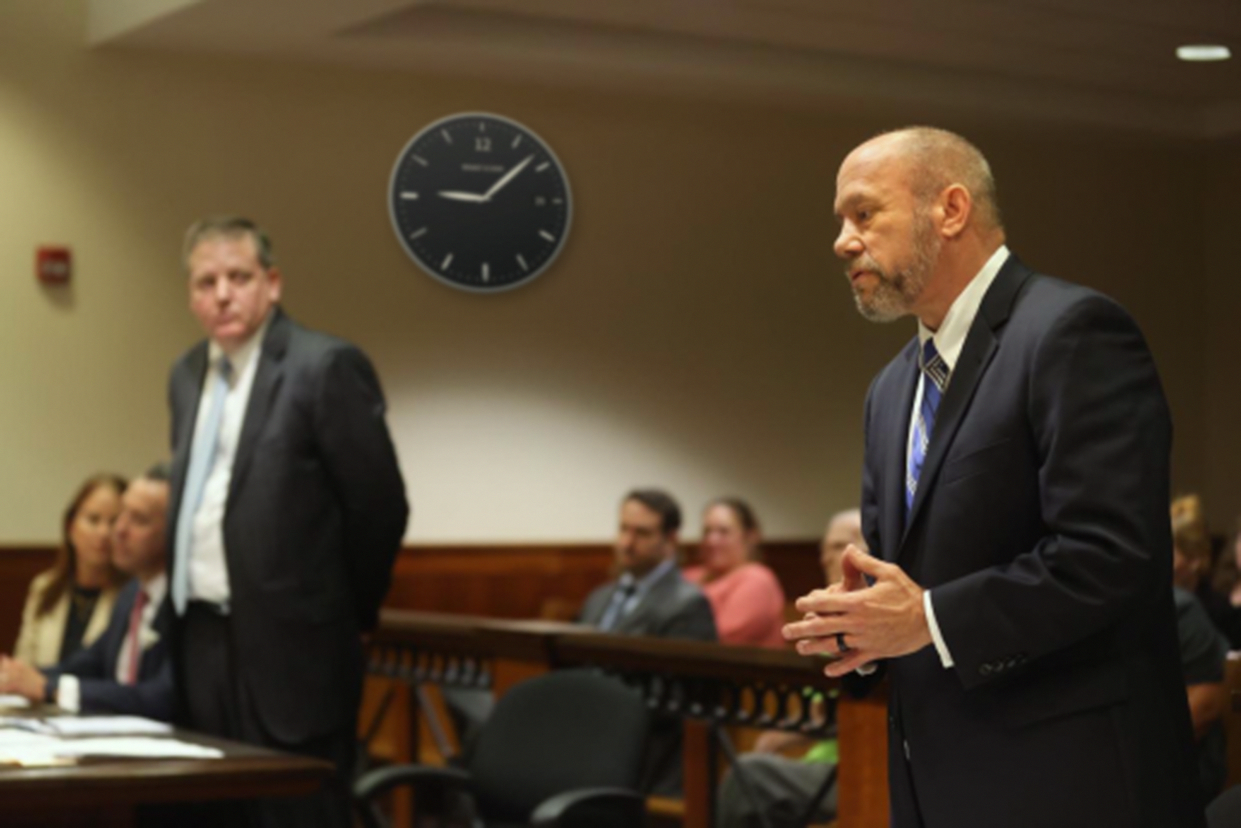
9h08
